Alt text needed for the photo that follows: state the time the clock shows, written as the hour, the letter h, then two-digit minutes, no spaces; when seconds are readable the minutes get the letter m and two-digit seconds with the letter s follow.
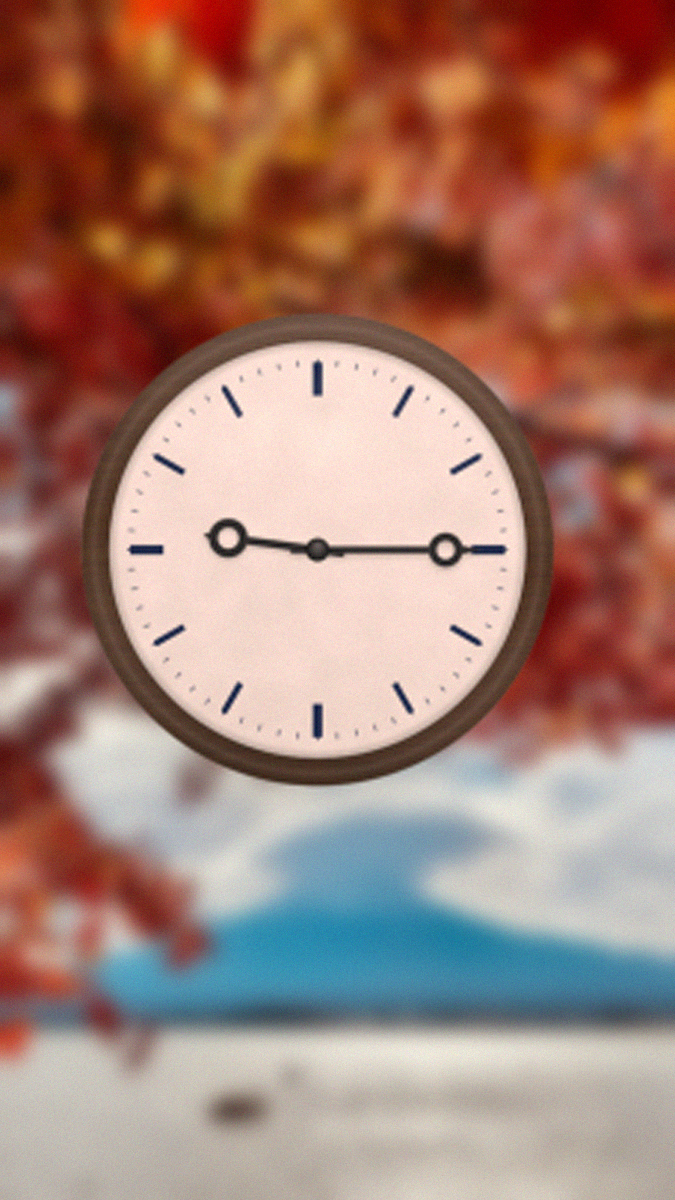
9h15
